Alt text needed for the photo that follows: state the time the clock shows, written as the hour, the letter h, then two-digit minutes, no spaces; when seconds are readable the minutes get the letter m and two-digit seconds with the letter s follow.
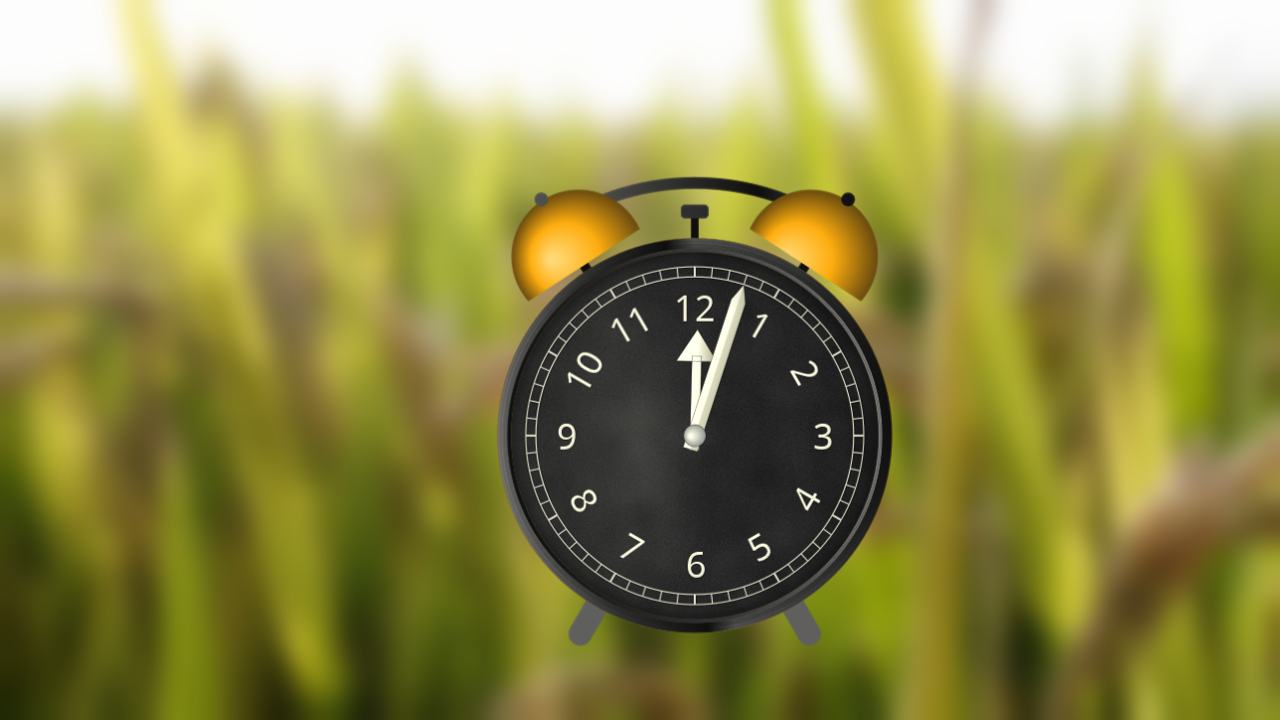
12h03
